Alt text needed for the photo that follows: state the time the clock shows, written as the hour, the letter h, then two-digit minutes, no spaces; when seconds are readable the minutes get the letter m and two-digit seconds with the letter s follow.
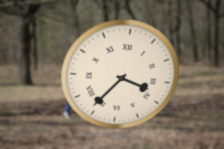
3h36
